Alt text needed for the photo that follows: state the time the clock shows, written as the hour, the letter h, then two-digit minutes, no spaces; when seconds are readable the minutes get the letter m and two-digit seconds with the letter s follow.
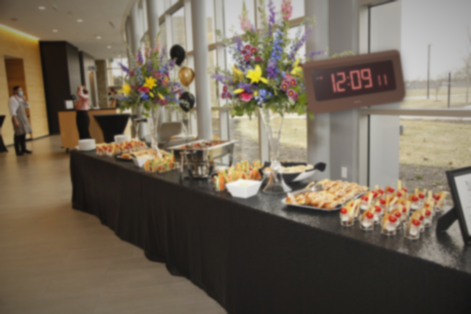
12h09
